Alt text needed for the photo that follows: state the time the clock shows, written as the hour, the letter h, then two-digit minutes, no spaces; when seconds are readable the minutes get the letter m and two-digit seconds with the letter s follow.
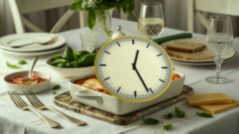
12h26
